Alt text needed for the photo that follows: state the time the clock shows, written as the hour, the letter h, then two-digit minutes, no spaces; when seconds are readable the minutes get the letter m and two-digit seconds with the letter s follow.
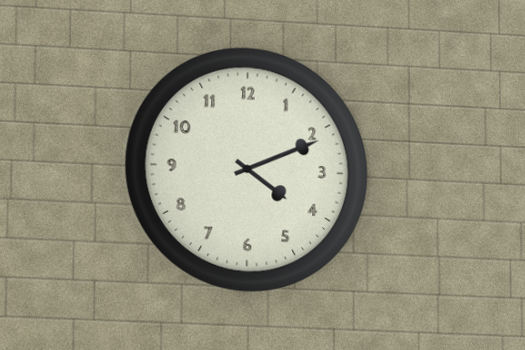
4h11
